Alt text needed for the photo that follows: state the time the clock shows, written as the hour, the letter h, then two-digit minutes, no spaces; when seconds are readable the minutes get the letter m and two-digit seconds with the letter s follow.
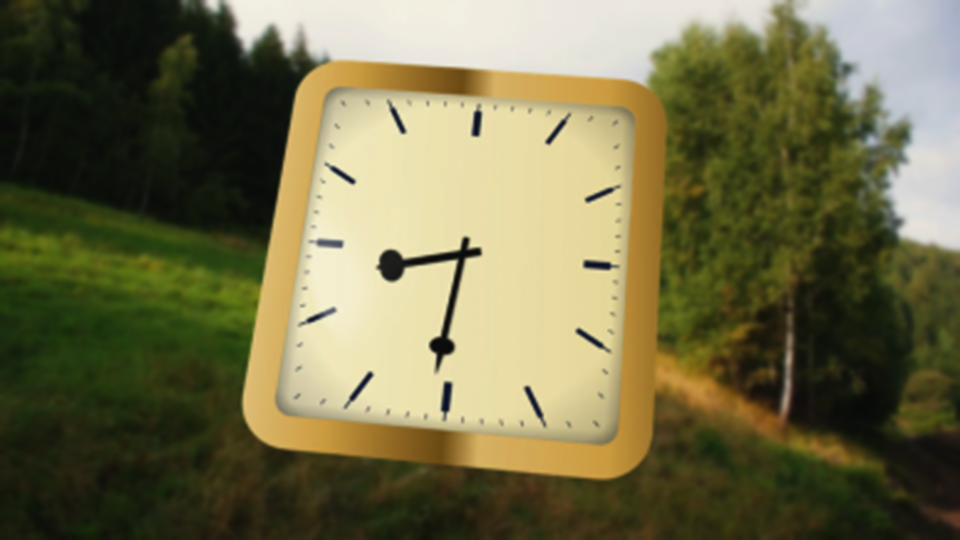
8h31
